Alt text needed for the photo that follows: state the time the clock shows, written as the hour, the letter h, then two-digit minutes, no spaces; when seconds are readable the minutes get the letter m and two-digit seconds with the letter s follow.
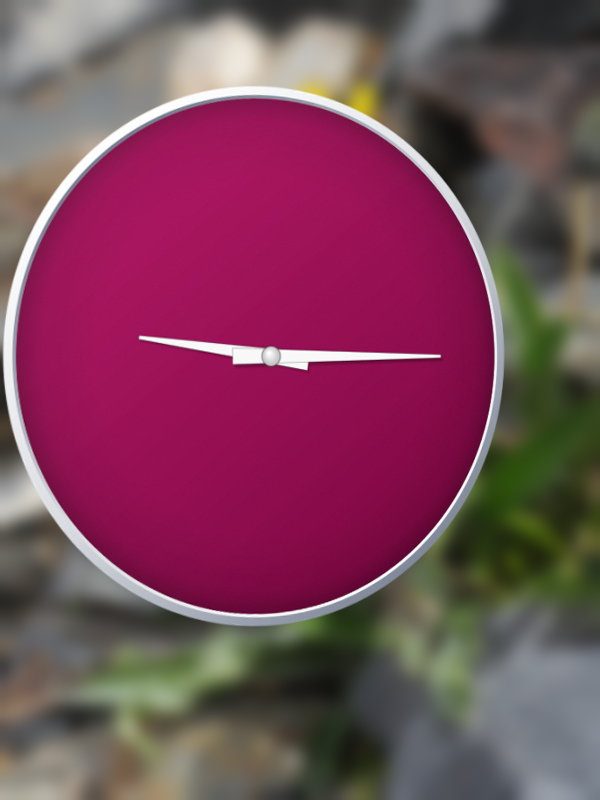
9h15
